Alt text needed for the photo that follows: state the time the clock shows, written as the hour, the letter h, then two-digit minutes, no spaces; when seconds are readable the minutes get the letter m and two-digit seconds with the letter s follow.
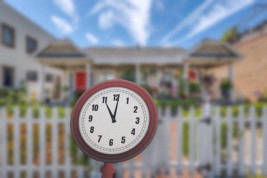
11h01
